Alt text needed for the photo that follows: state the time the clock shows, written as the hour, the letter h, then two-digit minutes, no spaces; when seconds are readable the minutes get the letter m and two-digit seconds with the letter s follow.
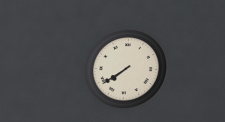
7h39
